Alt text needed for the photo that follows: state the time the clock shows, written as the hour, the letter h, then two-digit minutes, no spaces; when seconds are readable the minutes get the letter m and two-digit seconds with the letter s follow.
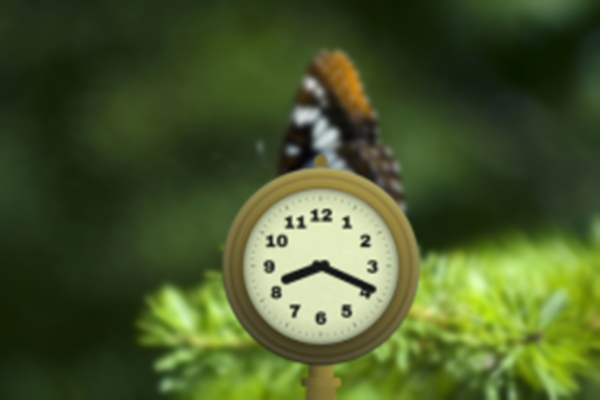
8h19
